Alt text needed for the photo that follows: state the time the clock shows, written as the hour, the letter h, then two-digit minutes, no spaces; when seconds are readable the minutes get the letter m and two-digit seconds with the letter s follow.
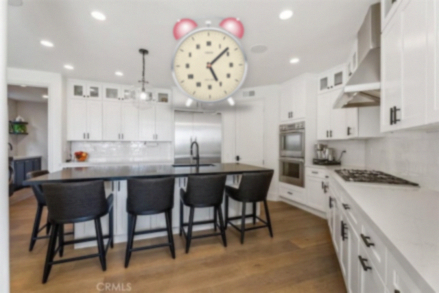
5h08
